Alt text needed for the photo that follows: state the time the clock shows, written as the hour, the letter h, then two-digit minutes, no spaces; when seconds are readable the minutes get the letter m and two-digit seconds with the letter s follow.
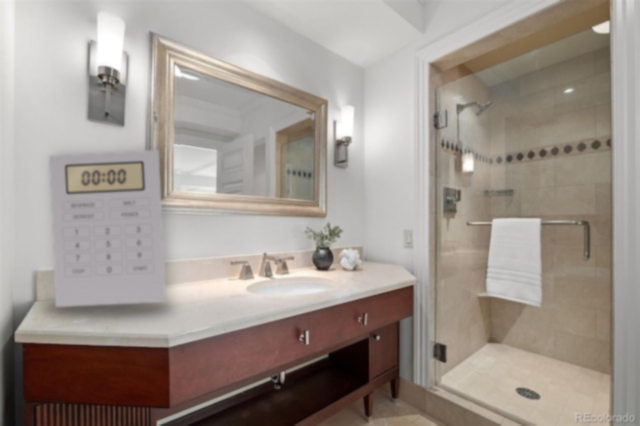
0h00
